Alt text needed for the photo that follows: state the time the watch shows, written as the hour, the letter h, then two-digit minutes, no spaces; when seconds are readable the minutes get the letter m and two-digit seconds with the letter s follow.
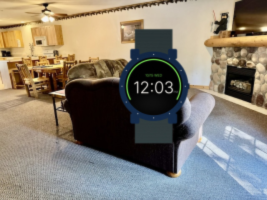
12h03
